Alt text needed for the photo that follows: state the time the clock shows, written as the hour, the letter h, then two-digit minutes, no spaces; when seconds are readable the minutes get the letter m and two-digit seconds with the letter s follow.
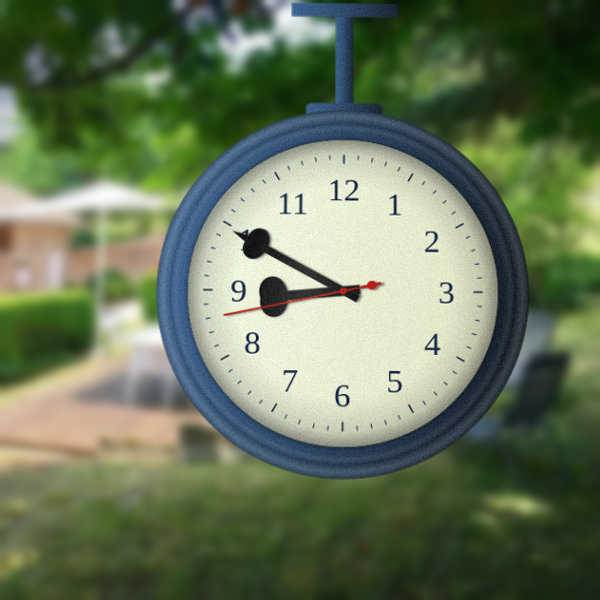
8h49m43s
